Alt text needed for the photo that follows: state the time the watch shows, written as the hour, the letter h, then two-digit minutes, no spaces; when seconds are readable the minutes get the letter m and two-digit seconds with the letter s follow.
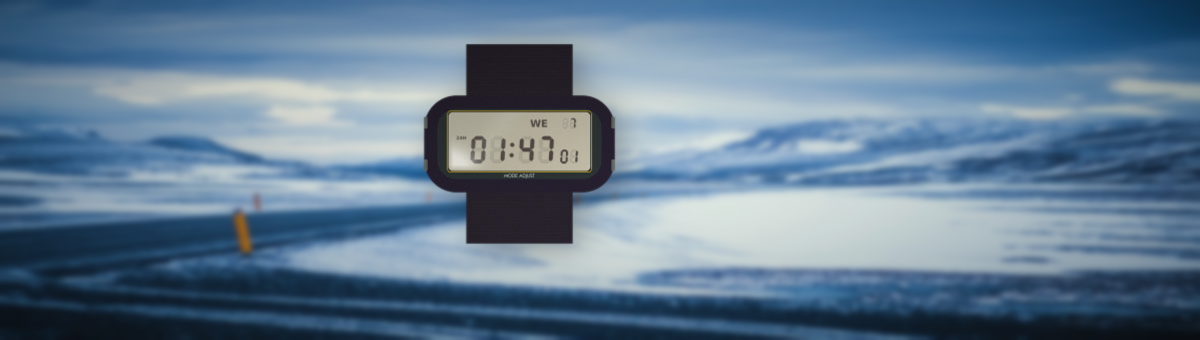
1h47m01s
